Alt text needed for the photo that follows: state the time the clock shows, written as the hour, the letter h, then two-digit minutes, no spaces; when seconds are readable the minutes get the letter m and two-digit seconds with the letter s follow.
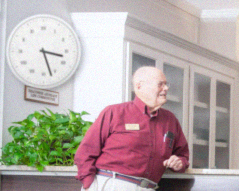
3h27
